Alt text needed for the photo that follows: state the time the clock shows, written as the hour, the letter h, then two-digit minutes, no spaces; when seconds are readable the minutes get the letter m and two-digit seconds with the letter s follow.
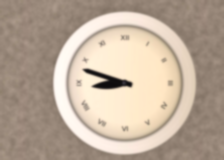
8h48
